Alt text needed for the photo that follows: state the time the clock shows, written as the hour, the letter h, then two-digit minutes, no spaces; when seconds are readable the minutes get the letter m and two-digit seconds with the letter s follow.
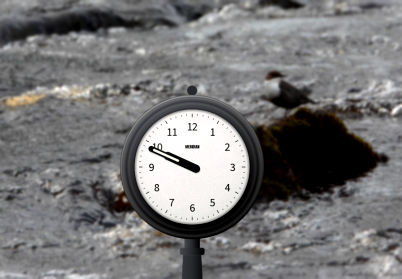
9h49
